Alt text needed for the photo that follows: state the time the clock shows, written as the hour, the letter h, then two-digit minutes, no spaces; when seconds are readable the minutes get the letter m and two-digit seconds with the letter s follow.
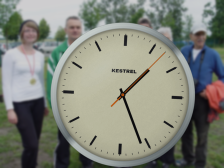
1h26m07s
